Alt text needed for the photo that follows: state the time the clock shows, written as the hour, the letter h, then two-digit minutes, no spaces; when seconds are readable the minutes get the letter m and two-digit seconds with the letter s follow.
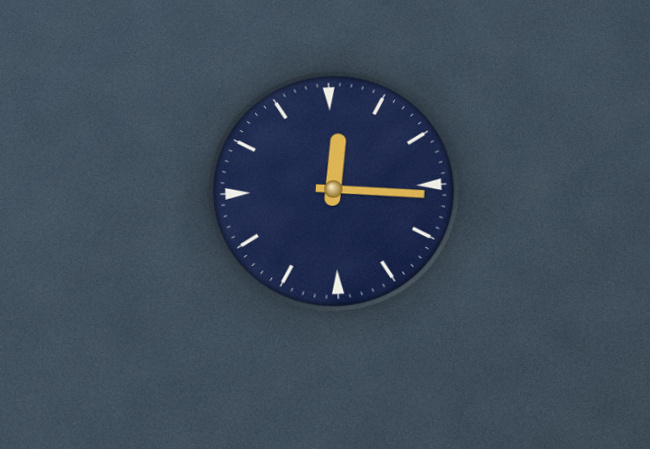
12h16
